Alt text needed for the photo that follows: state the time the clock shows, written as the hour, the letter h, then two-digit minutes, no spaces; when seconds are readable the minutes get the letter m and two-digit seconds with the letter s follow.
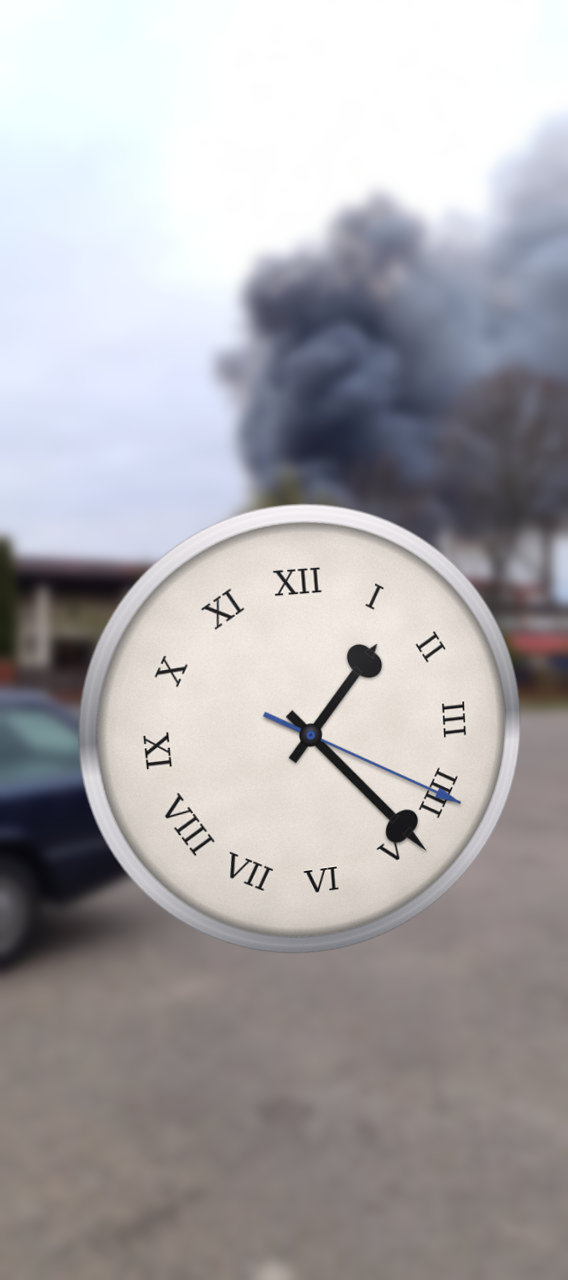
1h23m20s
